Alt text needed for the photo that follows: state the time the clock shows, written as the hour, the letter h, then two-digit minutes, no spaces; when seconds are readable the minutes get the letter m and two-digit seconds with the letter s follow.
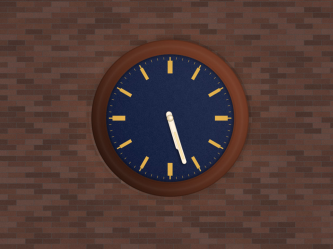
5h27
